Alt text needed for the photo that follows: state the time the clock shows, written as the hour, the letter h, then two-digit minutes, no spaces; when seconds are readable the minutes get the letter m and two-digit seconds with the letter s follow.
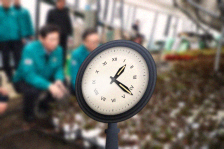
1h22
